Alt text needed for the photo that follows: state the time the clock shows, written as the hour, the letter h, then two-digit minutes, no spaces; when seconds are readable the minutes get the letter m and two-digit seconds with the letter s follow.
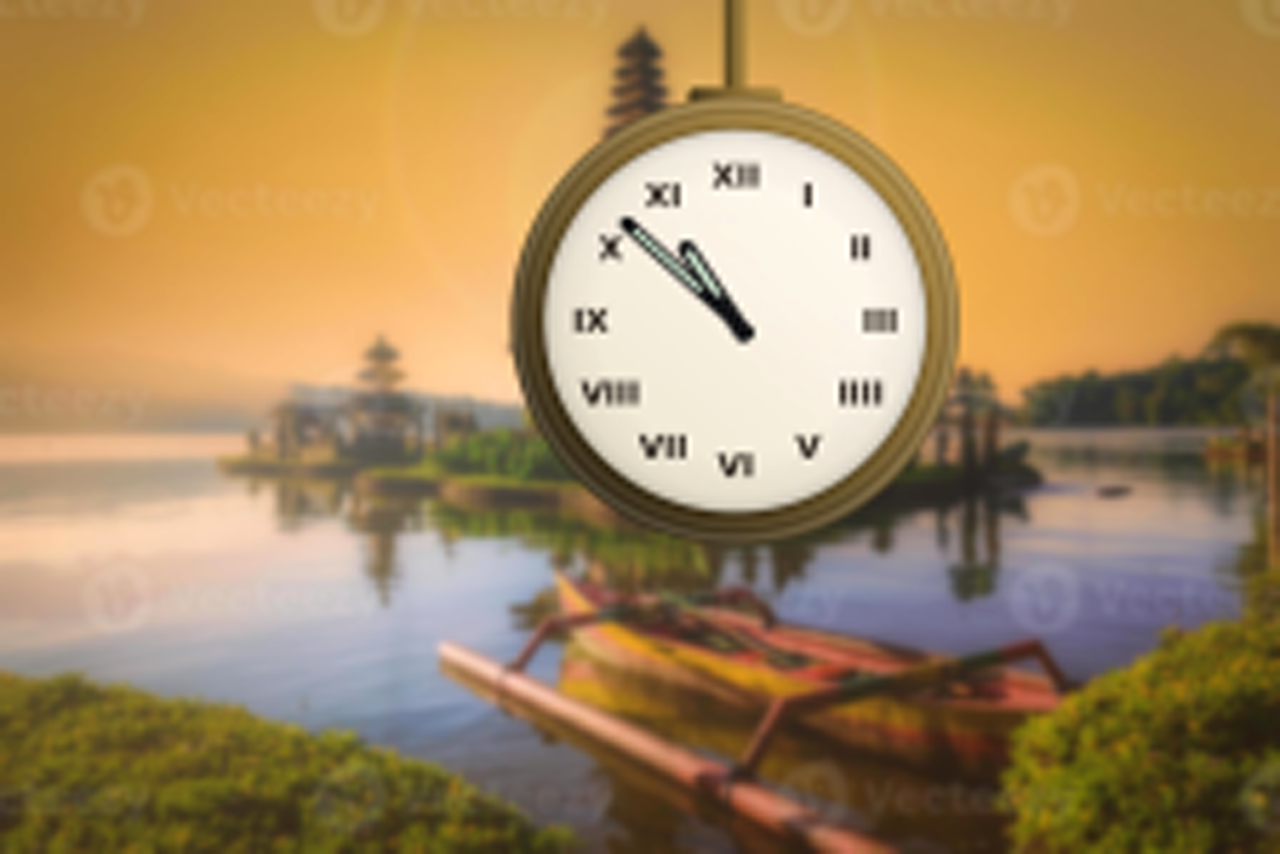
10h52
